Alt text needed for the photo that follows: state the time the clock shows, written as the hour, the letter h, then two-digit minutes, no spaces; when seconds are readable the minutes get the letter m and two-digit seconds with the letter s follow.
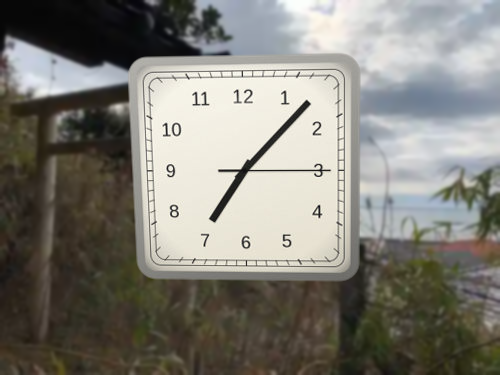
7h07m15s
